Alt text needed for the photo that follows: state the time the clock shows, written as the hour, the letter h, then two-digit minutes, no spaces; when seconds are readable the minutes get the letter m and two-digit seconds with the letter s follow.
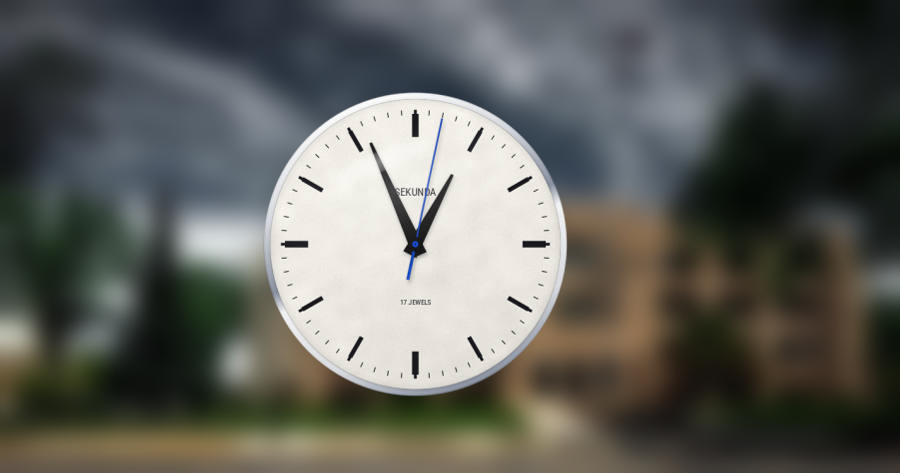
12h56m02s
